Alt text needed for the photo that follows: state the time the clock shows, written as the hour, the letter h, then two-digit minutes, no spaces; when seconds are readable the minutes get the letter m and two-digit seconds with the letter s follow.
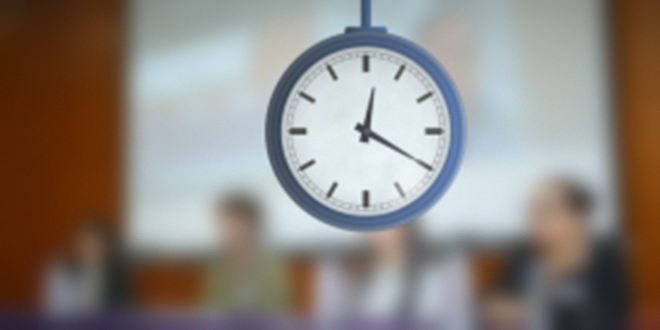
12h20
